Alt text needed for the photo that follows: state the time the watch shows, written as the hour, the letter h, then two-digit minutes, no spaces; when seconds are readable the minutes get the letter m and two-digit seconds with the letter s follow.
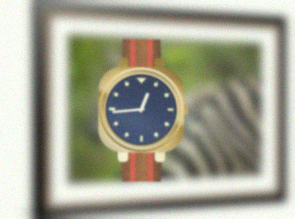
12h44
